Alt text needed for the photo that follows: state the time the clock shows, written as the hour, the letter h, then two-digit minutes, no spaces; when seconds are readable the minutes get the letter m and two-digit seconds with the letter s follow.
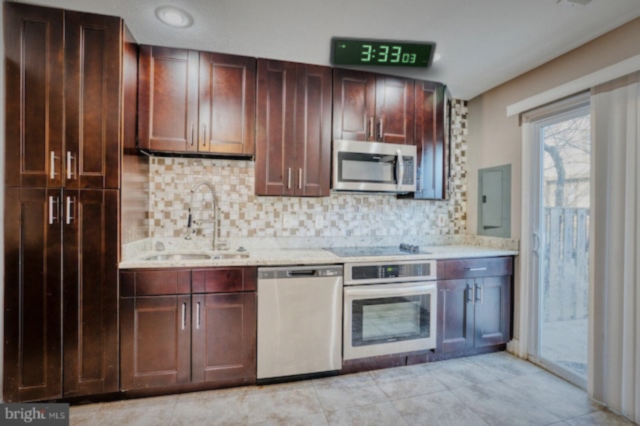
3h33
